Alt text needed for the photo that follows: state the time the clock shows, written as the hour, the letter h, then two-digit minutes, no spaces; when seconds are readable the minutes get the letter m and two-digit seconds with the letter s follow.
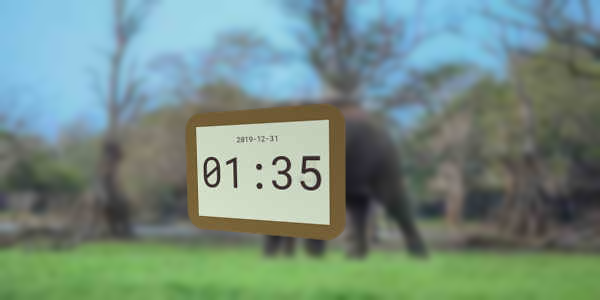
1h35
